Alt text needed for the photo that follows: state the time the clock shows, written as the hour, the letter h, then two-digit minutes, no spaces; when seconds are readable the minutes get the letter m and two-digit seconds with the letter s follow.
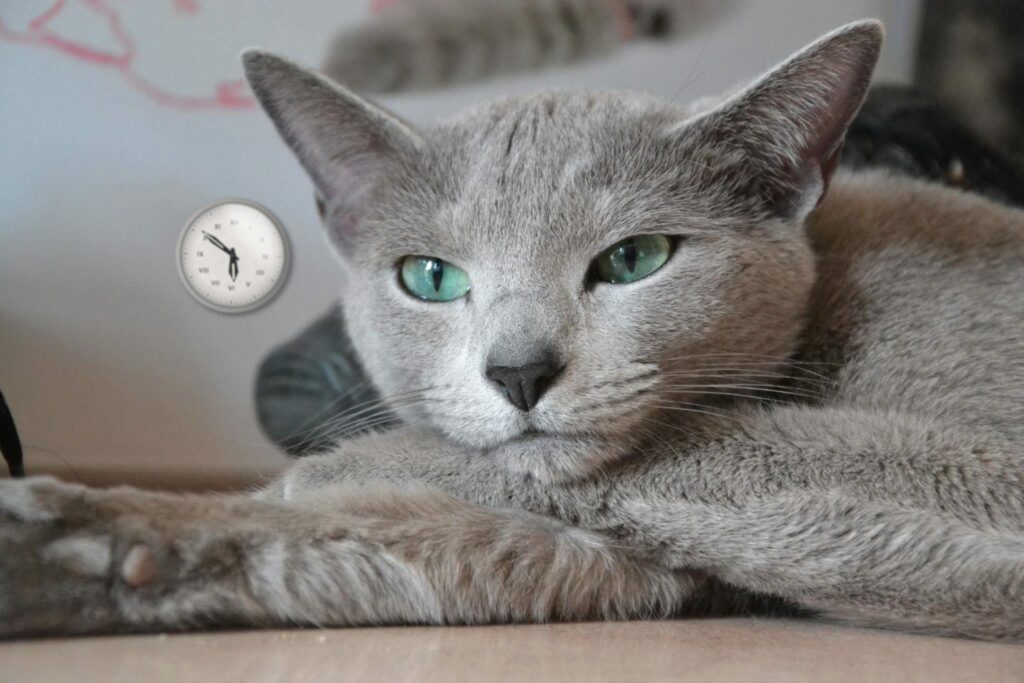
5h51
